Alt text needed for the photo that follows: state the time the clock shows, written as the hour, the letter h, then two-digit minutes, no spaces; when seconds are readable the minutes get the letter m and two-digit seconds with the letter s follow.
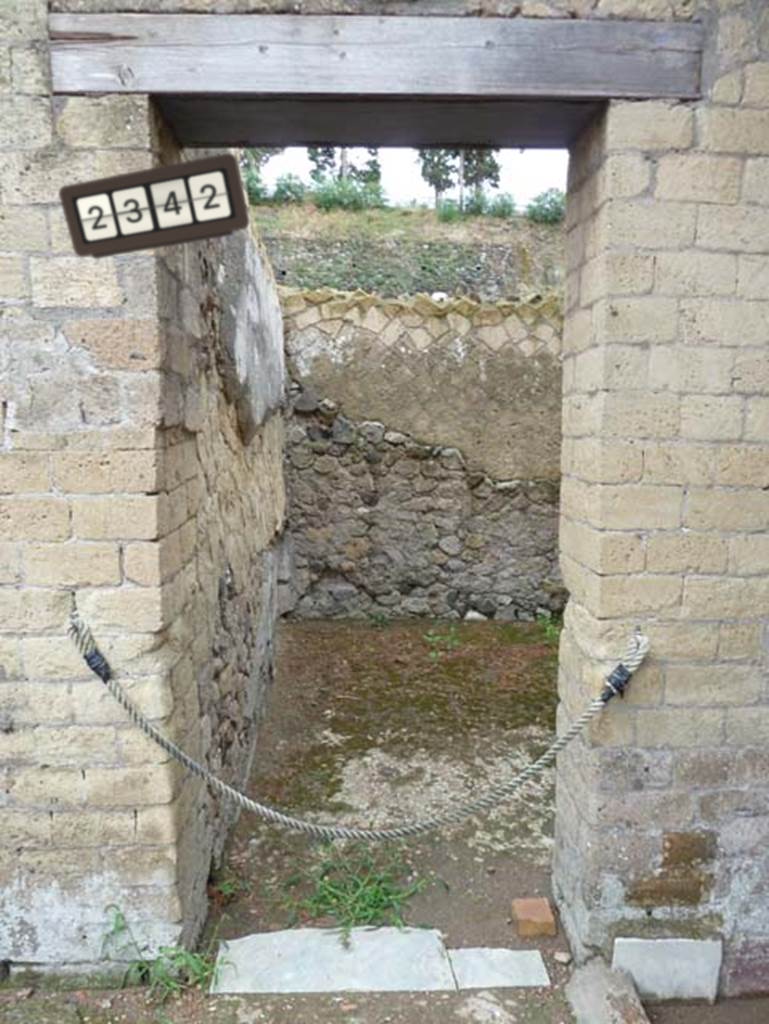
23h42
